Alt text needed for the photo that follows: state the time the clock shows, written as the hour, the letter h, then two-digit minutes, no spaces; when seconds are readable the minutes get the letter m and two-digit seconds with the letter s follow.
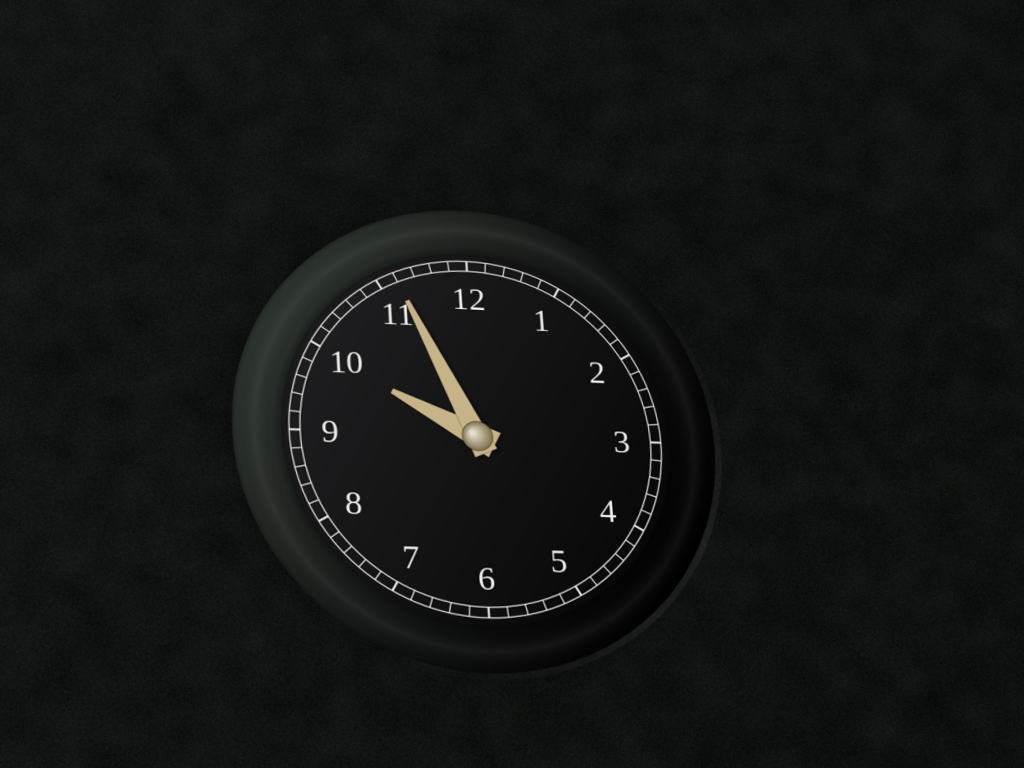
9h56
